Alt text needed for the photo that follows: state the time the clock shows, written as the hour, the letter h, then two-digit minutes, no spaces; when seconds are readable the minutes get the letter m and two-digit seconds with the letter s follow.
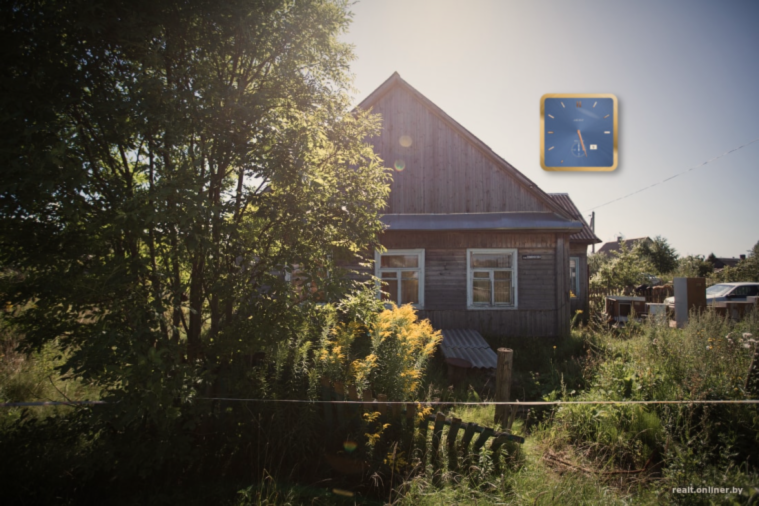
5h27
